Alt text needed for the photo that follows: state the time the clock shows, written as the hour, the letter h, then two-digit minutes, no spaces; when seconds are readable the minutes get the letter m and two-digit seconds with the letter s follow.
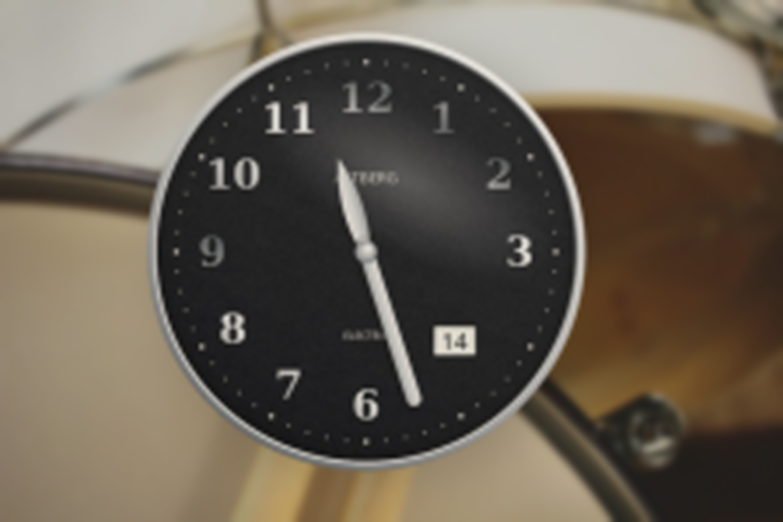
11h27
